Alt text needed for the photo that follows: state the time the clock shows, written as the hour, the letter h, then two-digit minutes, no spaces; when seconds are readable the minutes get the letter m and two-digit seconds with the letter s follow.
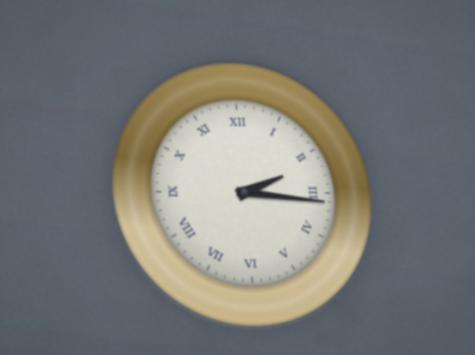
2h16
